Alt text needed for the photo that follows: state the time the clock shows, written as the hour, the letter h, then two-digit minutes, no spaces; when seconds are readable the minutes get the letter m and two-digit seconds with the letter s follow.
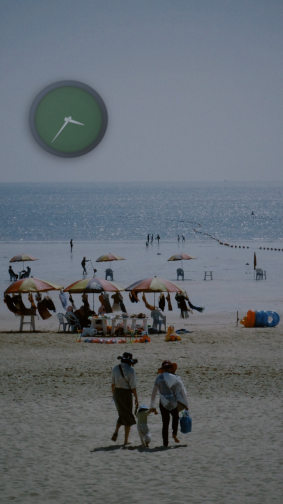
3h36
